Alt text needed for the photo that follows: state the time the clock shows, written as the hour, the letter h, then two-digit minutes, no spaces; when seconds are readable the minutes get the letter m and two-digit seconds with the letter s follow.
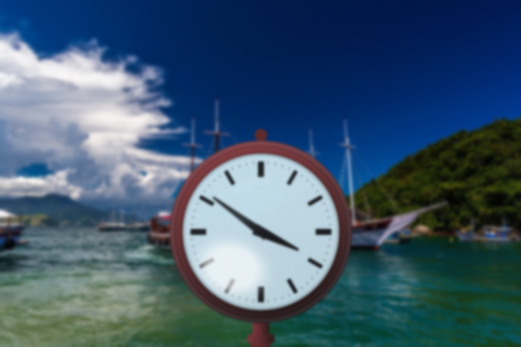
3h51
